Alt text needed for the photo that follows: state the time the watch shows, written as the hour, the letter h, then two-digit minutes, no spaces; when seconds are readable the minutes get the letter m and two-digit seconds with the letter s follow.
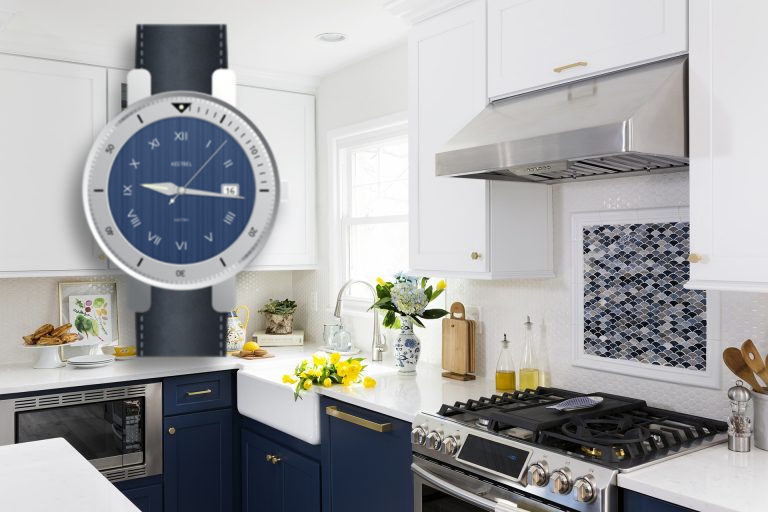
9h16m07s
